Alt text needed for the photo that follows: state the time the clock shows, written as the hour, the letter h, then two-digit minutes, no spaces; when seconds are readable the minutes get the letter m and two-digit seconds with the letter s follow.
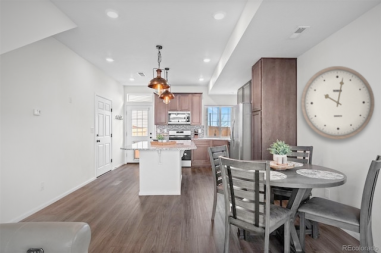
10h02
